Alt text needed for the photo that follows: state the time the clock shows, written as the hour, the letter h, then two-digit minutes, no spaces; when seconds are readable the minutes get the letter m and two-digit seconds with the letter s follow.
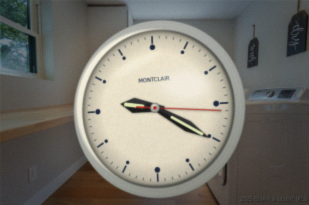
9h20m16s
